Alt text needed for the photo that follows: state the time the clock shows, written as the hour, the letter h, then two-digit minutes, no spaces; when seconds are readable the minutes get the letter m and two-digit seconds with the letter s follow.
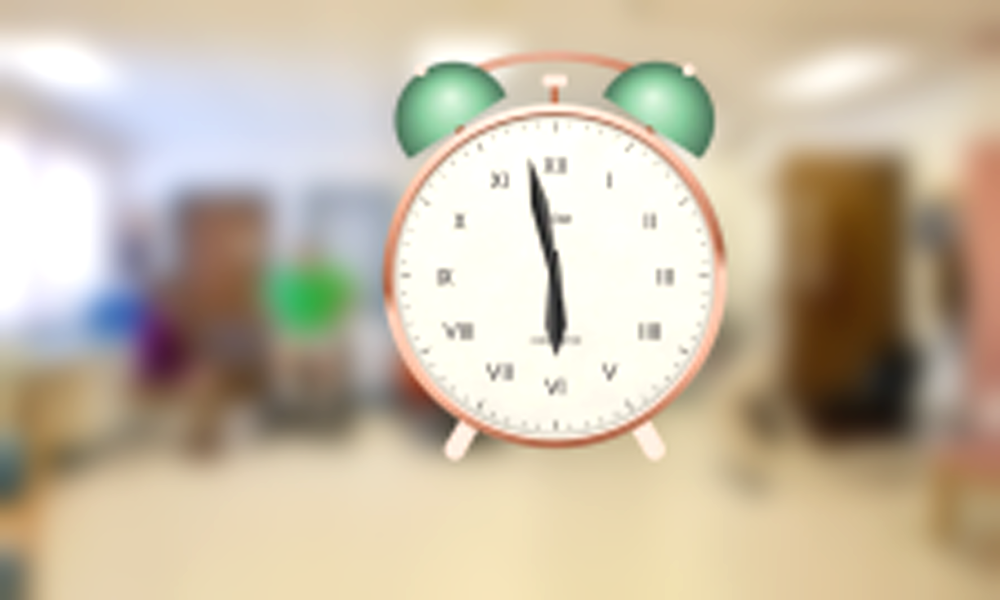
5h58
